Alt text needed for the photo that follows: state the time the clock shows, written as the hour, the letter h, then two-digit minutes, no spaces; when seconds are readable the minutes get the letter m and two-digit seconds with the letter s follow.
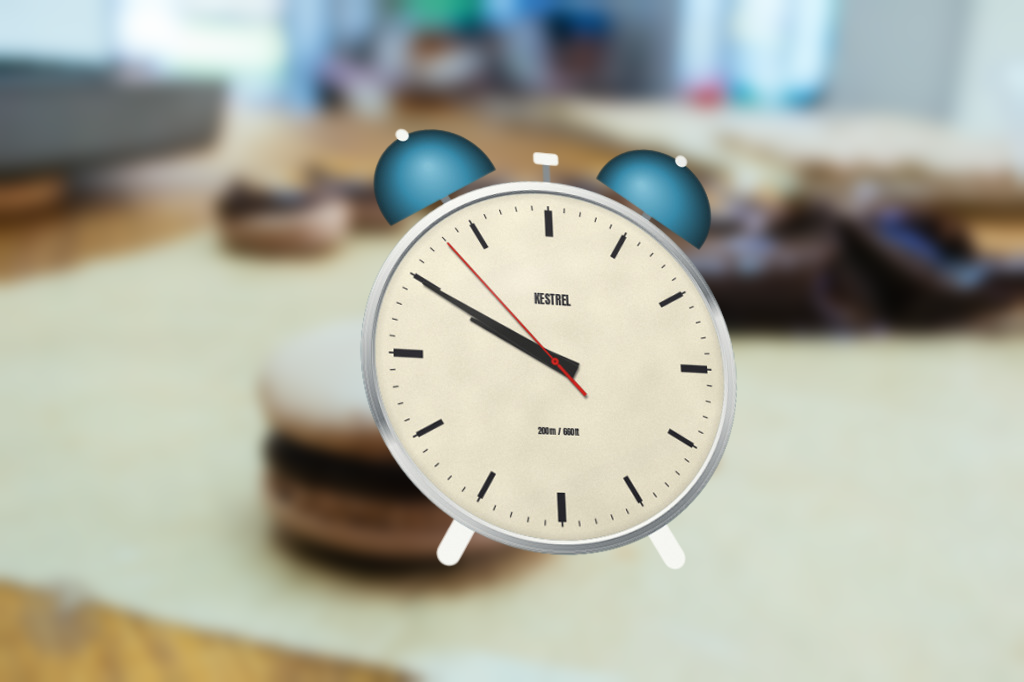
9h49m53s
